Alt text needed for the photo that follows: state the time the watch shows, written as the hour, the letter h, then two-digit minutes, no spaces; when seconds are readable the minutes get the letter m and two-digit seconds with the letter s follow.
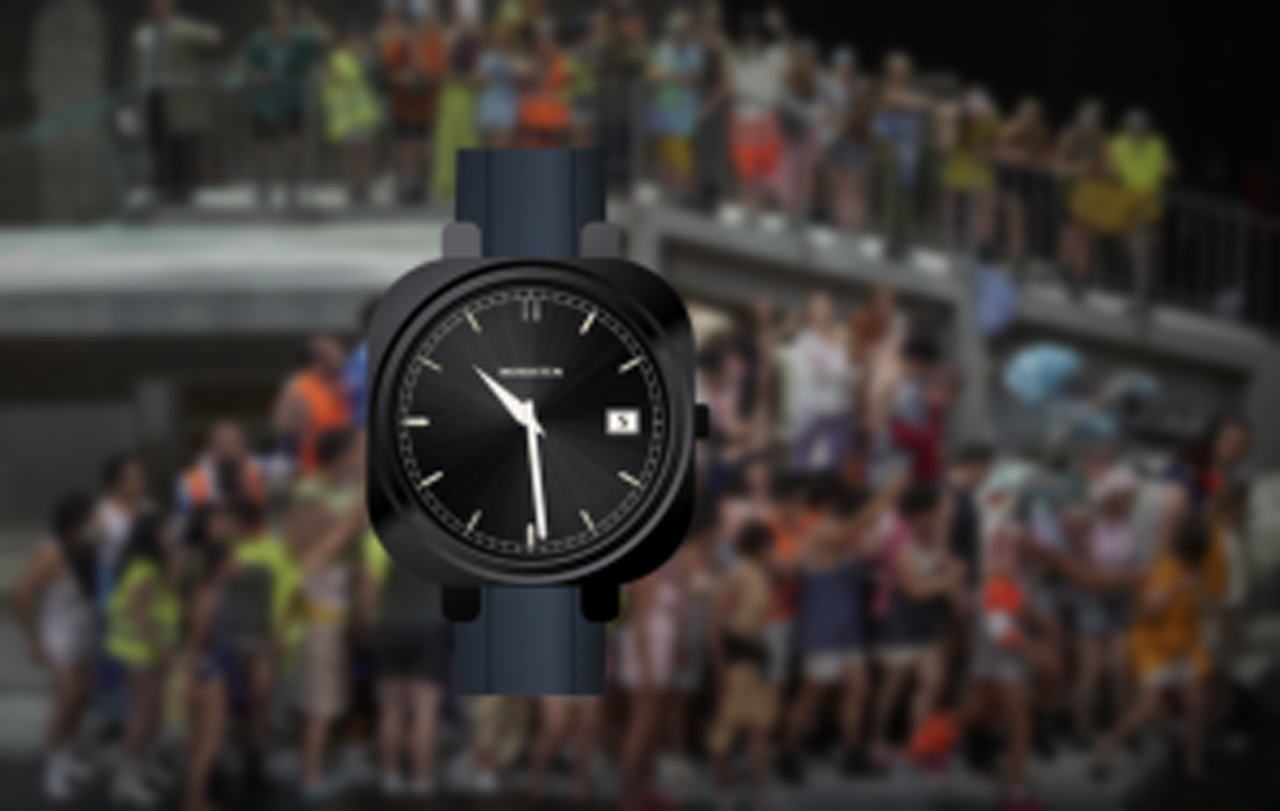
10h29
